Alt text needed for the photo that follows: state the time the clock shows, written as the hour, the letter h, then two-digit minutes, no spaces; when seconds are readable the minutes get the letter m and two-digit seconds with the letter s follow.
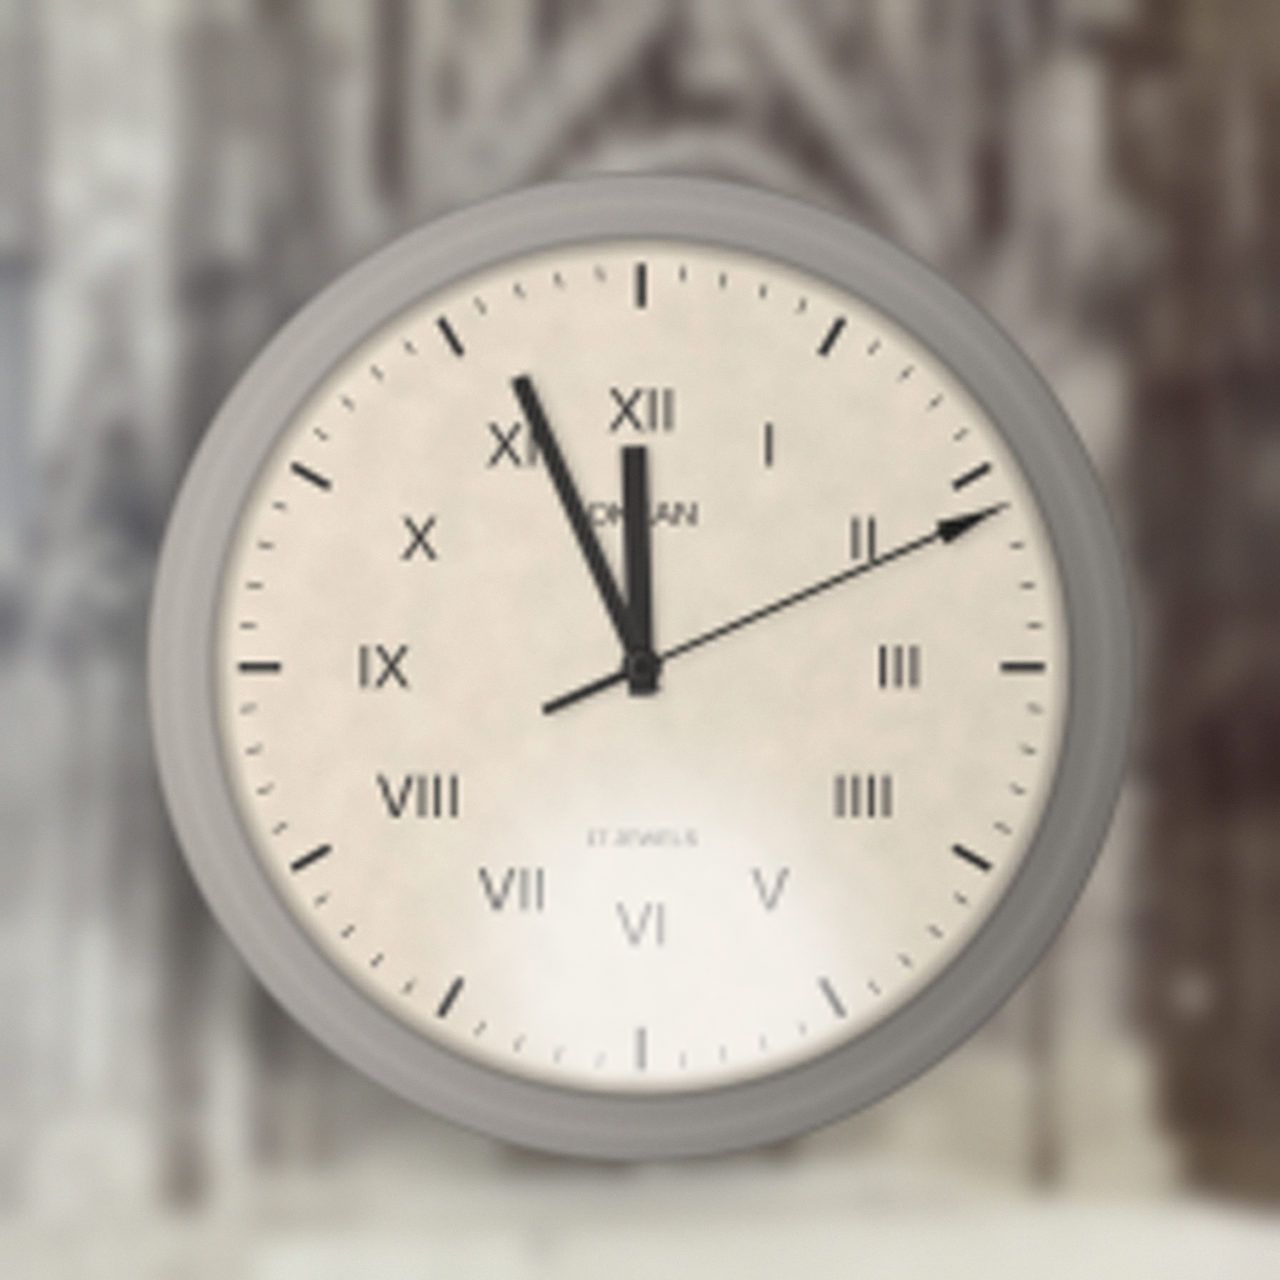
11h56m11s
